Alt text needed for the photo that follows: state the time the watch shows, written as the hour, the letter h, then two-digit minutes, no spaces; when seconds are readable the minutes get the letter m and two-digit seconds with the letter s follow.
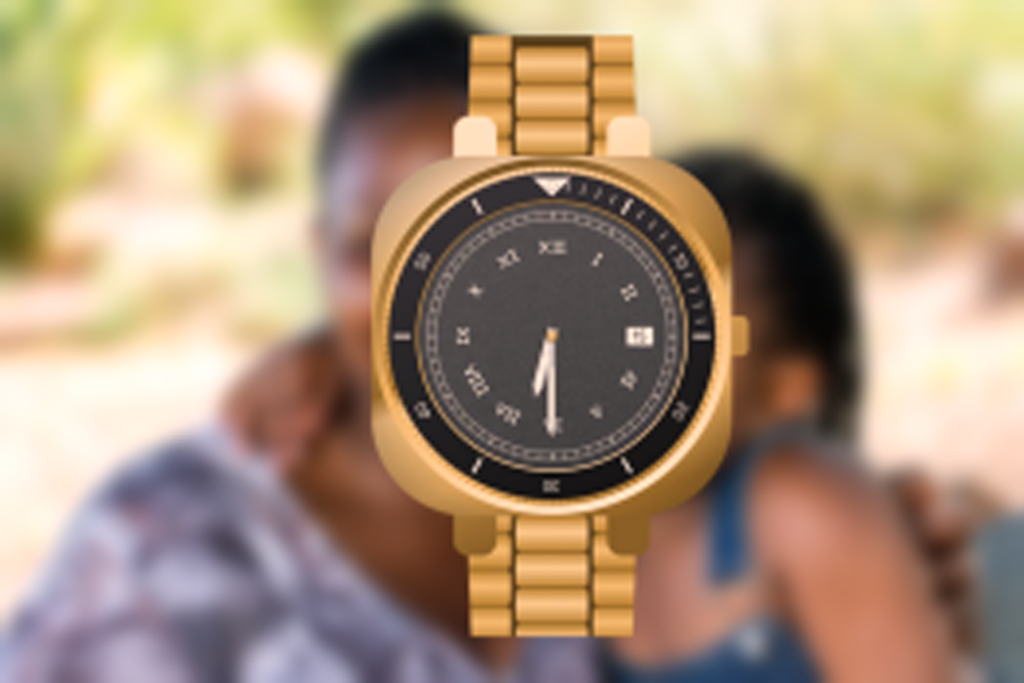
6h30
